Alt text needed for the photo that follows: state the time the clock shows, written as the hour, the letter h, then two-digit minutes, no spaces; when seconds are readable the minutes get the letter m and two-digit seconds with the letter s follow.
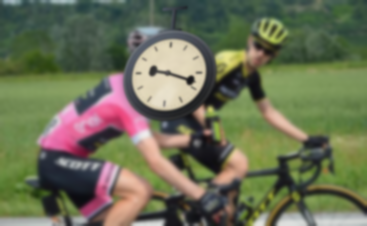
9h18
